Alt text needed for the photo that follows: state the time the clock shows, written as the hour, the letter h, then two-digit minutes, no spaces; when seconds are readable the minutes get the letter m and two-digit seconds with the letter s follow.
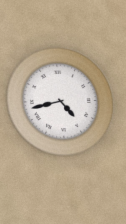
4h43
